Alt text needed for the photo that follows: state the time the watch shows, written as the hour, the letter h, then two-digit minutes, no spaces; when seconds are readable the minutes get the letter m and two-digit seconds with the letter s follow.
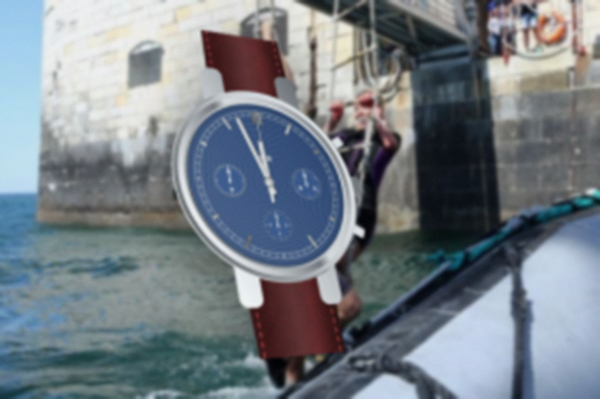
11h57
